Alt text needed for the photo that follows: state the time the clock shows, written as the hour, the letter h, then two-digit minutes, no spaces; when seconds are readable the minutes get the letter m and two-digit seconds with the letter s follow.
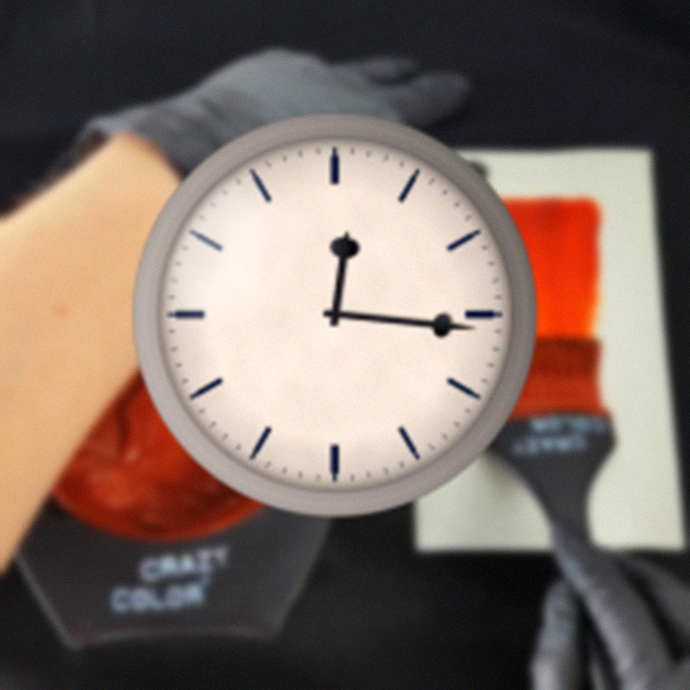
12h16
